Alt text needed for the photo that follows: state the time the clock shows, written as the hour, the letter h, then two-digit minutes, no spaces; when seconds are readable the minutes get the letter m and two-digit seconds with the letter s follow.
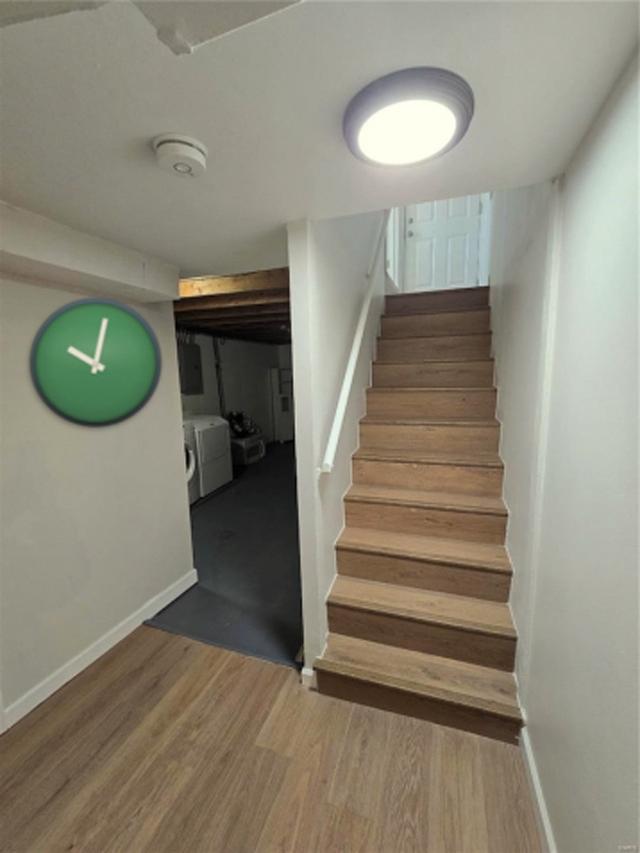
10h02
